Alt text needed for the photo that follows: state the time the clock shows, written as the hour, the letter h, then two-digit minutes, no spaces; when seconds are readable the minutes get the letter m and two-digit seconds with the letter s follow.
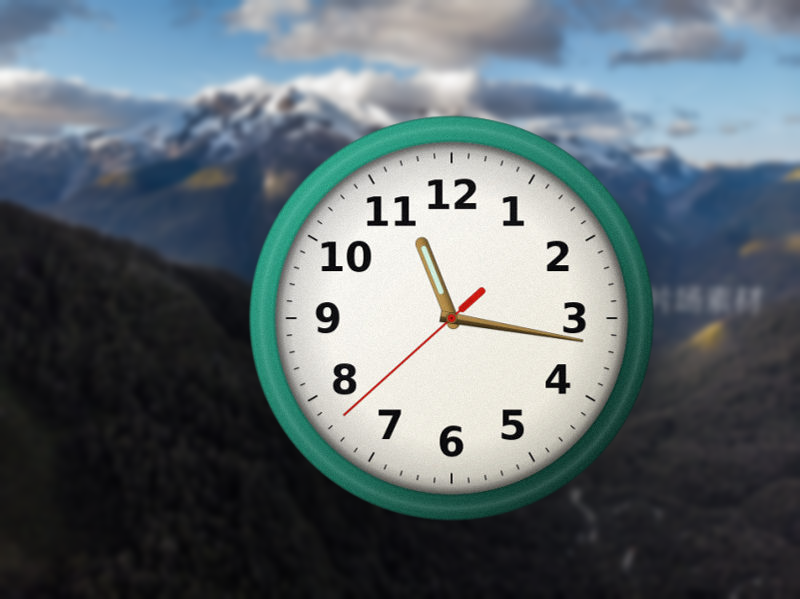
11h16m38s
